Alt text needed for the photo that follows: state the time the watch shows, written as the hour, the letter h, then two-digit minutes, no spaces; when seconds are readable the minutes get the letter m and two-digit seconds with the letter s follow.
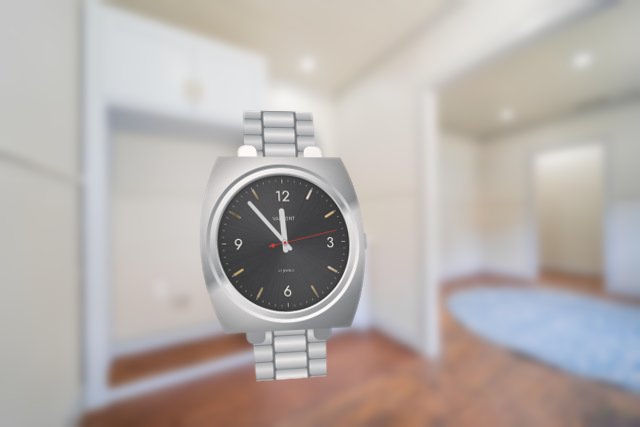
11h53m13s
